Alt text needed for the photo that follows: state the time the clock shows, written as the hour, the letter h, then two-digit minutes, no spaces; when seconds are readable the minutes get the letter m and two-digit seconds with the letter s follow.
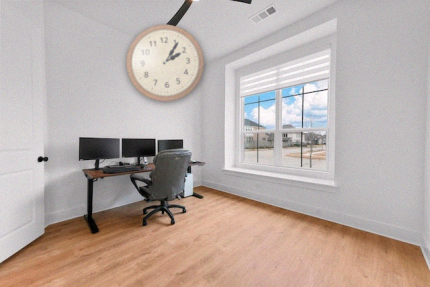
2h06
